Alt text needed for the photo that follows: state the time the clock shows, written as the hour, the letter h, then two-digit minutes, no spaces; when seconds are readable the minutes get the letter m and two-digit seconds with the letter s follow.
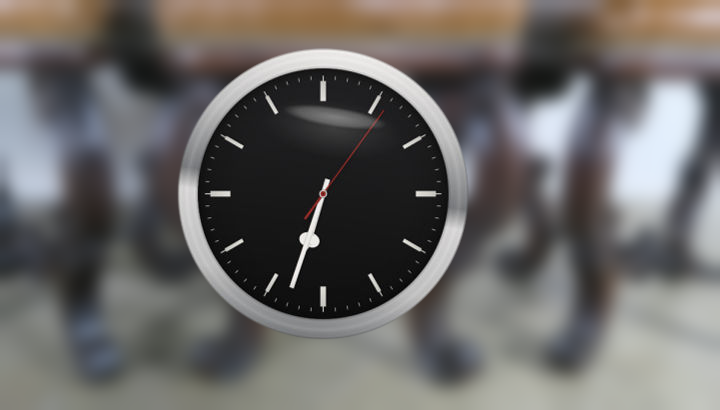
6h33m06s
